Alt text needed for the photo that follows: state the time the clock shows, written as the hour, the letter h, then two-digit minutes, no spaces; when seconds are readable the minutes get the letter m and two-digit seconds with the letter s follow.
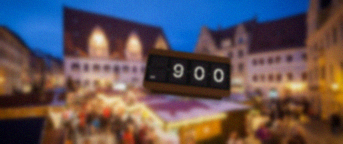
9h00
